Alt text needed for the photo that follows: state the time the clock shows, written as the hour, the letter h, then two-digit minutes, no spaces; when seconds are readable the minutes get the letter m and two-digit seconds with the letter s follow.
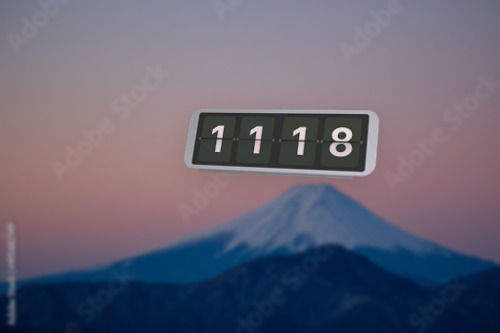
11h18
